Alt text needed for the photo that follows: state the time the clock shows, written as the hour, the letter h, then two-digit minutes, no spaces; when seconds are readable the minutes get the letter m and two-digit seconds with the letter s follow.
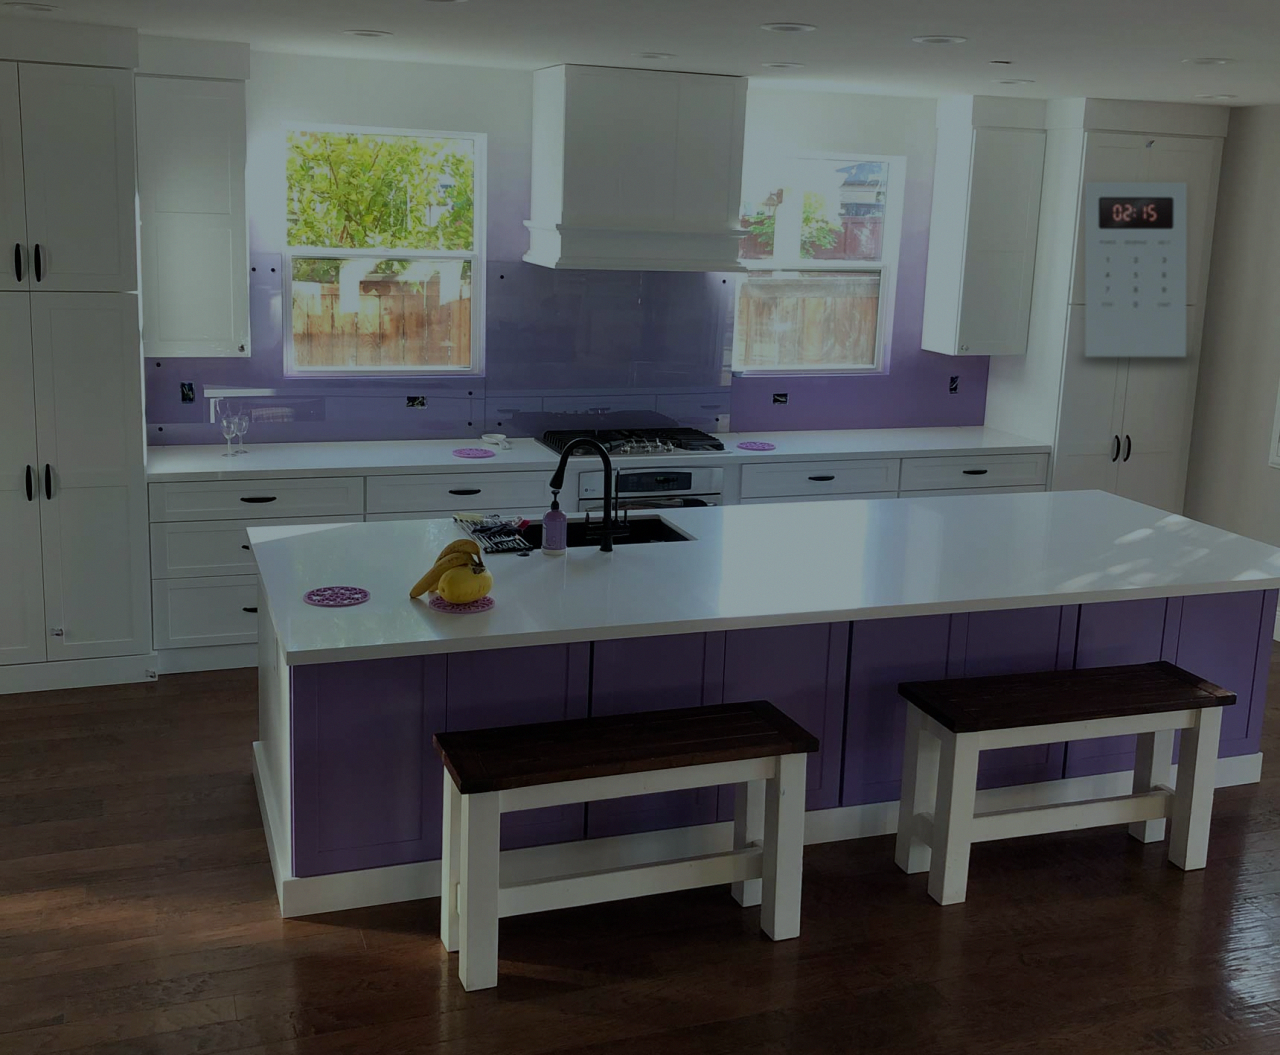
2h15
